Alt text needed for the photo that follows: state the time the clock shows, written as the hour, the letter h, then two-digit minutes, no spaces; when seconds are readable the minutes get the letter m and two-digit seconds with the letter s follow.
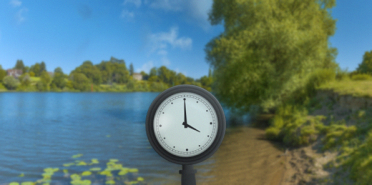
4h00
